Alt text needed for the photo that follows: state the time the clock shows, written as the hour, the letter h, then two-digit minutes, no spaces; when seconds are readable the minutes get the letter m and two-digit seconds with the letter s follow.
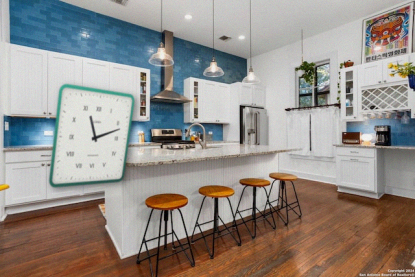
11h12
